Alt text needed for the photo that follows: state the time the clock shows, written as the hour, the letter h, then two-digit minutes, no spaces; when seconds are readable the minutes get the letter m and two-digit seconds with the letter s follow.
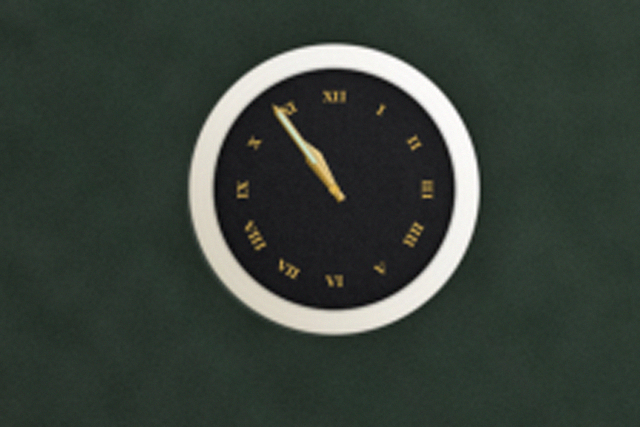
10h54
